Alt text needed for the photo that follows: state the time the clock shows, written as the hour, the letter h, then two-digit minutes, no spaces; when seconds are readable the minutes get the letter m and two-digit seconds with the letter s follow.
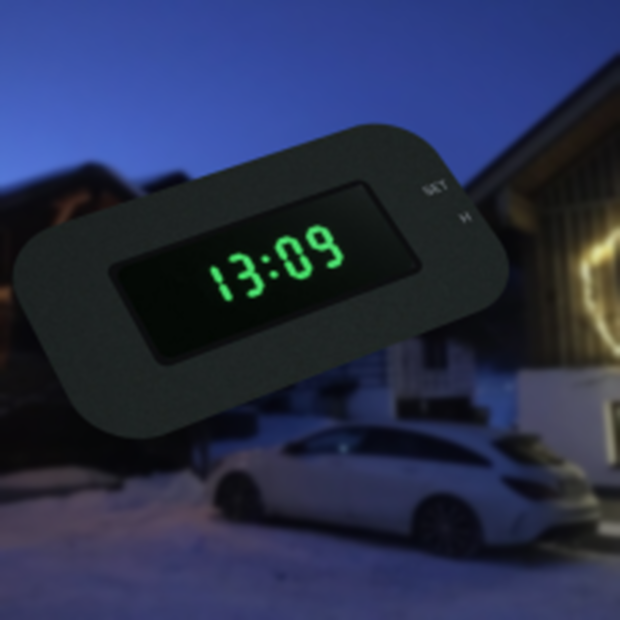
13h09
